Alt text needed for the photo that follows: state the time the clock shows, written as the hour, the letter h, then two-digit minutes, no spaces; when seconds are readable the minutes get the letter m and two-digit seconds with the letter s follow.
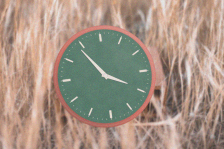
3h54
